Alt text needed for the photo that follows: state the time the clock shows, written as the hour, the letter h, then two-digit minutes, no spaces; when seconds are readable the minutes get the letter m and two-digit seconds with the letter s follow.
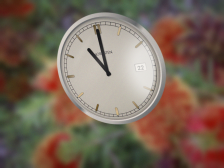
11h00
